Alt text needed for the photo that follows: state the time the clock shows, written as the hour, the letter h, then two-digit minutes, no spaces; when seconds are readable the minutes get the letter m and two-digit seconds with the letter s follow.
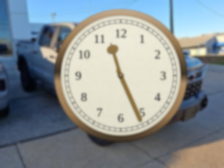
11h26
